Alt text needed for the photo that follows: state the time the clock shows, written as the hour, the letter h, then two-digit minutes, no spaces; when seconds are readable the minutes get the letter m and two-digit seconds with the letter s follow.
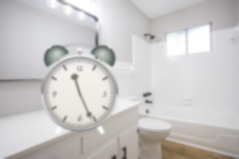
11h26
